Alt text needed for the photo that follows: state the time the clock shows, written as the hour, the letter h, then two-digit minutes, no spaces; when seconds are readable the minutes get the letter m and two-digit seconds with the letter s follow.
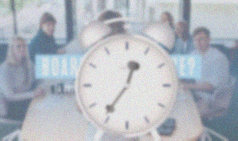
12h36
